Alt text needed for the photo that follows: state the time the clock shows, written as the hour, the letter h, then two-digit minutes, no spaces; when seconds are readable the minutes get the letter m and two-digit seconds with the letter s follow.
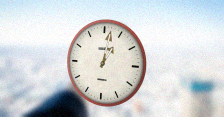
1h02
